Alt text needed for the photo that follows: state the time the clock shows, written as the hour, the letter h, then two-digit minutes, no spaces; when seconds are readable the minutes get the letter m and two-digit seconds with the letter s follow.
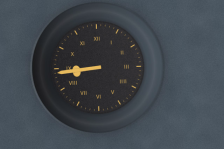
8h44
